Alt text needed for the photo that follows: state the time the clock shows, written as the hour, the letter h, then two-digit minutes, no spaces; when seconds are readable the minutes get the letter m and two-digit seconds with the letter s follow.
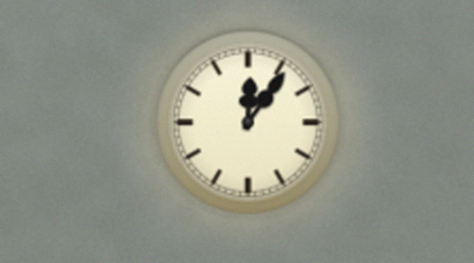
12h06
